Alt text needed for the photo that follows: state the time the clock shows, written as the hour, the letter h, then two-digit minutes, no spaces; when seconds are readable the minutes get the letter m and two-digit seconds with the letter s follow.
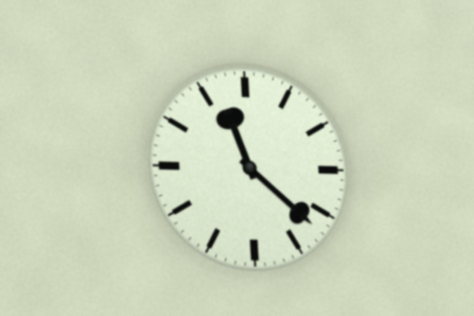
11h22
